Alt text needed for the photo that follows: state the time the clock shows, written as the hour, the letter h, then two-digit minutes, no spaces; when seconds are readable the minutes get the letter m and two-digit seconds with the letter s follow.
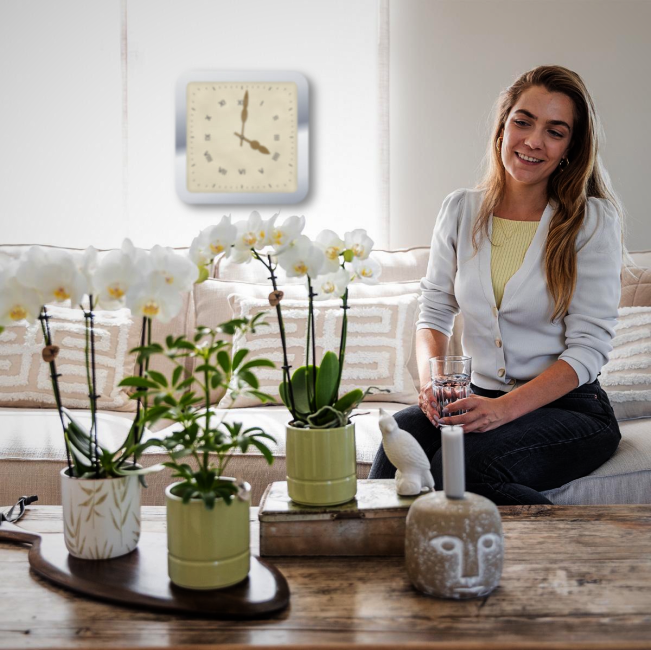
4h01
